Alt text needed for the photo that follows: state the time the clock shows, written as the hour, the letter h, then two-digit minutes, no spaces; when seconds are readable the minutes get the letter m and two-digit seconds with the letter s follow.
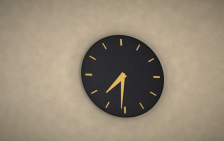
7h31
